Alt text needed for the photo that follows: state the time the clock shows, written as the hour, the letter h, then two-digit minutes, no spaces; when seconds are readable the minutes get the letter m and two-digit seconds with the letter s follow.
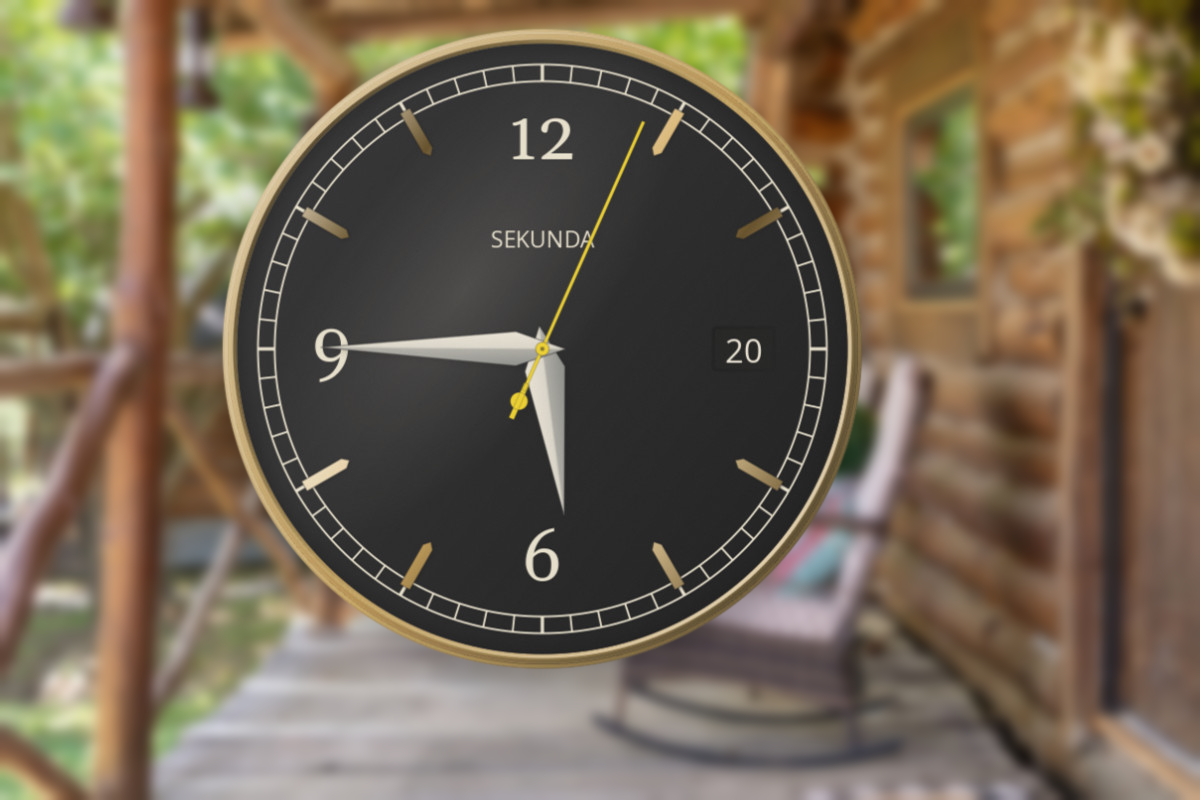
5h45m04s
